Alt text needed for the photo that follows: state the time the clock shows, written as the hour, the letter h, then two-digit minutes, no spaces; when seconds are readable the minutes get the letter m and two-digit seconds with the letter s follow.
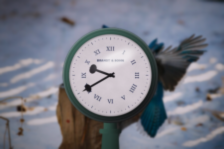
9h40
